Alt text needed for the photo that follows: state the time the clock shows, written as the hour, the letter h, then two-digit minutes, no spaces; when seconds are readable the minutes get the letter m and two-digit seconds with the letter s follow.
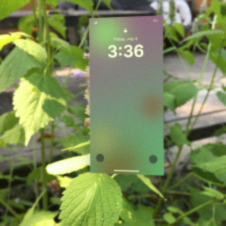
3h36
